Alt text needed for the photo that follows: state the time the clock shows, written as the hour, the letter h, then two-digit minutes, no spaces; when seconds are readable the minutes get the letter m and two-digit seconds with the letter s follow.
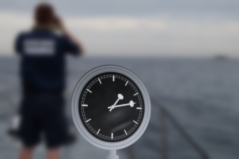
1h13
